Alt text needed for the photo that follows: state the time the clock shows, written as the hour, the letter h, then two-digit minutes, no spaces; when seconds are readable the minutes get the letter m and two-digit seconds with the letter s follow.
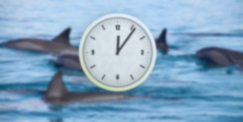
12h06
